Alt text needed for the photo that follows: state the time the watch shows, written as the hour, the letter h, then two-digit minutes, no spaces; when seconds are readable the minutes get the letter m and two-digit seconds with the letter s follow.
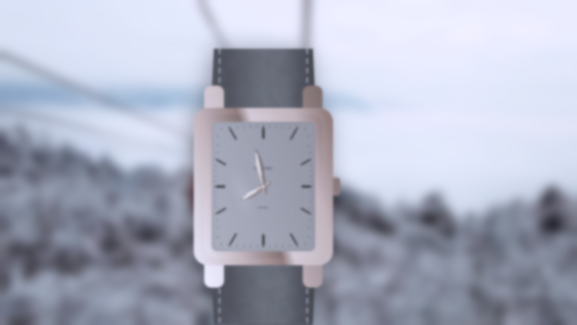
7h58
